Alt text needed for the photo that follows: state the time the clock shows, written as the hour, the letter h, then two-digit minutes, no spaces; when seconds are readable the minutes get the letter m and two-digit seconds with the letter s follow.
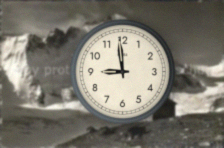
8h59
